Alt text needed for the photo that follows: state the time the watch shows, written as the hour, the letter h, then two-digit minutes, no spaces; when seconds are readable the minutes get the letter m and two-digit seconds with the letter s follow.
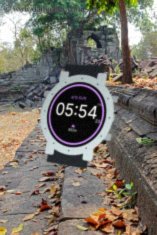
5h54
